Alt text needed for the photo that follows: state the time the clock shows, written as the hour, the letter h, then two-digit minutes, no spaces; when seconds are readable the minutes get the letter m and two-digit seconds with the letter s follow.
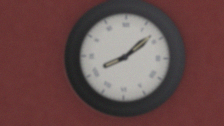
8h08
